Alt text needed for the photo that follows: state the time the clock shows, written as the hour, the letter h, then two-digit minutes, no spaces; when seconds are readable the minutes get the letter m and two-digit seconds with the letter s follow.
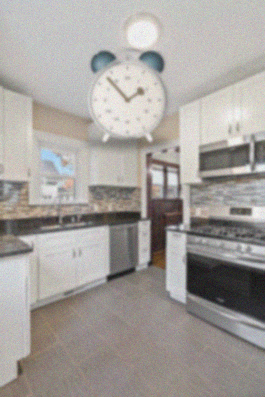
1h53
